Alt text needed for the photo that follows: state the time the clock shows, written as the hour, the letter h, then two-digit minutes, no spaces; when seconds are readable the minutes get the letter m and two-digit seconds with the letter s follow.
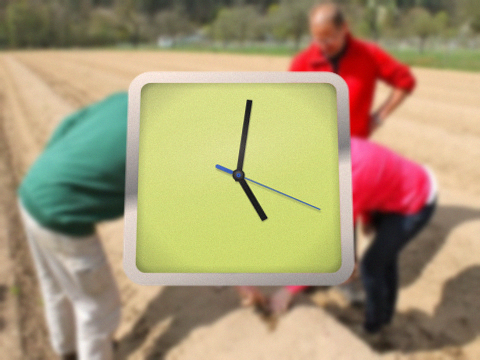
5h01m19s
